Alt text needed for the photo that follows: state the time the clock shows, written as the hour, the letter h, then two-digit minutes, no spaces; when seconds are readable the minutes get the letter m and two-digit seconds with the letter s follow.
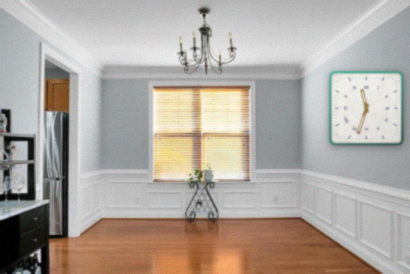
11h33
